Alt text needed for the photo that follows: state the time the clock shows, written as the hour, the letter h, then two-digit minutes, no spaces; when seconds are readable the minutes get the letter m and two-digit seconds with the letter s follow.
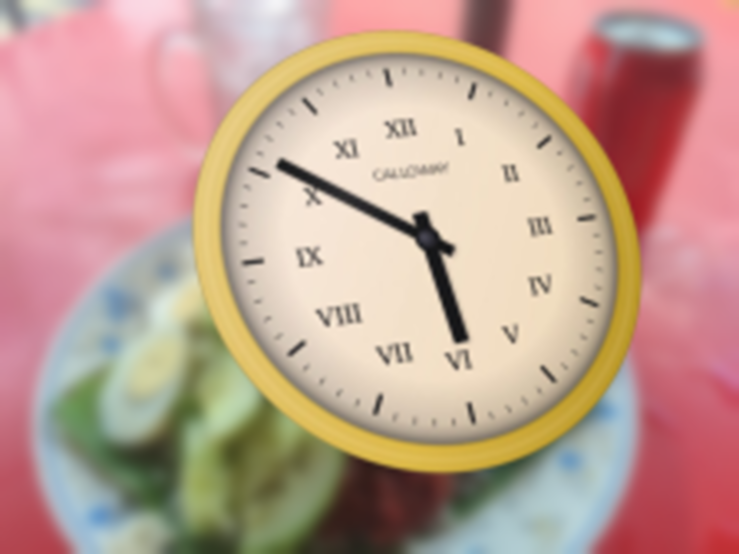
5h51
